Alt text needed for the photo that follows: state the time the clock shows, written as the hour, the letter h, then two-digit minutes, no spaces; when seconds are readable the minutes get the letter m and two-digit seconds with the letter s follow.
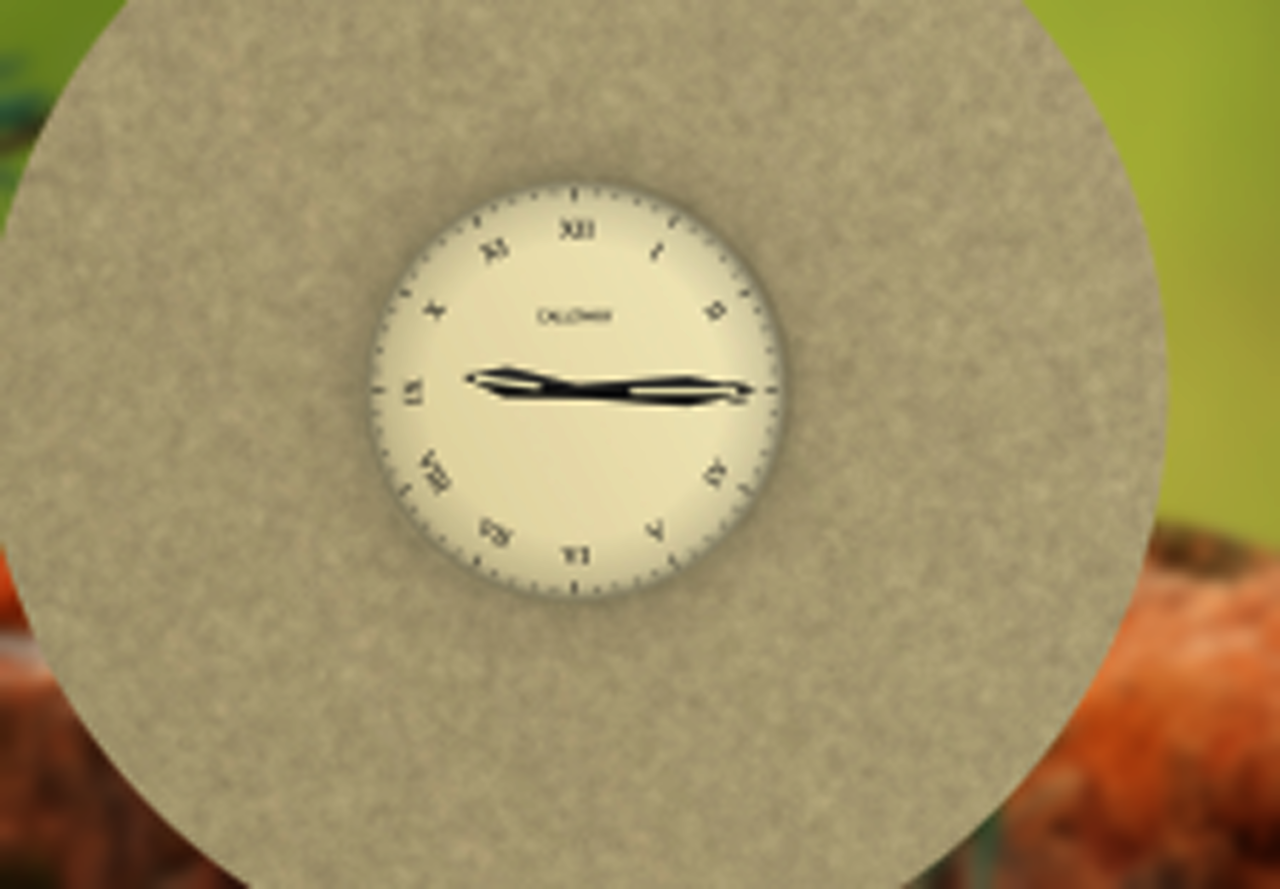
9h15
